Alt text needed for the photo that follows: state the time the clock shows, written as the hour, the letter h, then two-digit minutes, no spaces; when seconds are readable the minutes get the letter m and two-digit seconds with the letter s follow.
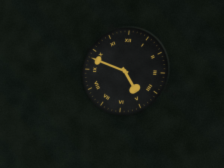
4h48
